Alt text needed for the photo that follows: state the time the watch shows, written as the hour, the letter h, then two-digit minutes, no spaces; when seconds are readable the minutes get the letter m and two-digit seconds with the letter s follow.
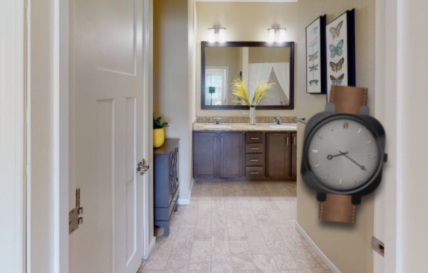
8h20
